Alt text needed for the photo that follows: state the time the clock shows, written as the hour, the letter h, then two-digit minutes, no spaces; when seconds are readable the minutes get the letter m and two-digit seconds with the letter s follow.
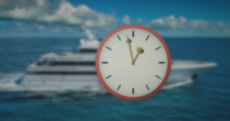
12h58
